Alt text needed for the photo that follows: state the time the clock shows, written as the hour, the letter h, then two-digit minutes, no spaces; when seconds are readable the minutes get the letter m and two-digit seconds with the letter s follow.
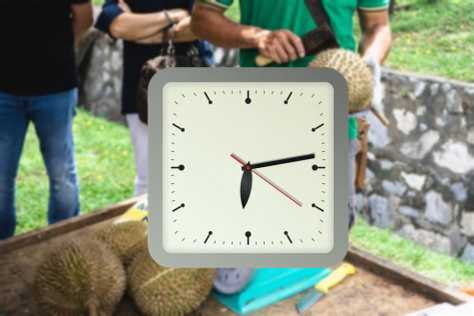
6h13m21s
